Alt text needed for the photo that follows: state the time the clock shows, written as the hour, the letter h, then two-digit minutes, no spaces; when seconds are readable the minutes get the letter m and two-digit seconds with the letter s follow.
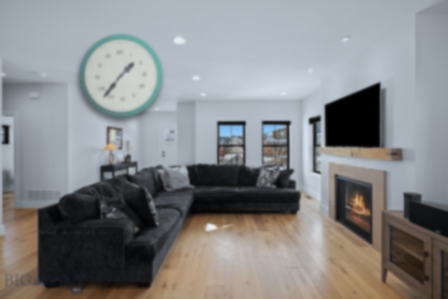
1h37
